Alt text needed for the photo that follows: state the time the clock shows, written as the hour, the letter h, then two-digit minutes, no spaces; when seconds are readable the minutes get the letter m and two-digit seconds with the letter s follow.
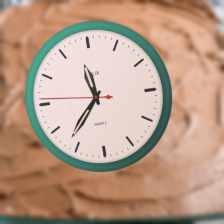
11h36m46s
